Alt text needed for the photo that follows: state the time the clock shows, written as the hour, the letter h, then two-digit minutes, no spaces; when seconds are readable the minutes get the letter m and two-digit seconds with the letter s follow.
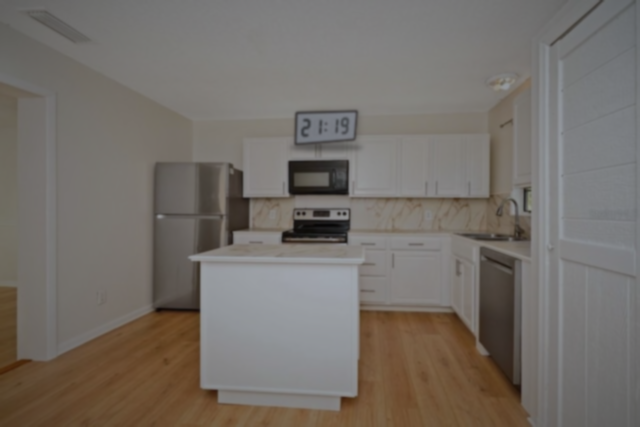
21h19
